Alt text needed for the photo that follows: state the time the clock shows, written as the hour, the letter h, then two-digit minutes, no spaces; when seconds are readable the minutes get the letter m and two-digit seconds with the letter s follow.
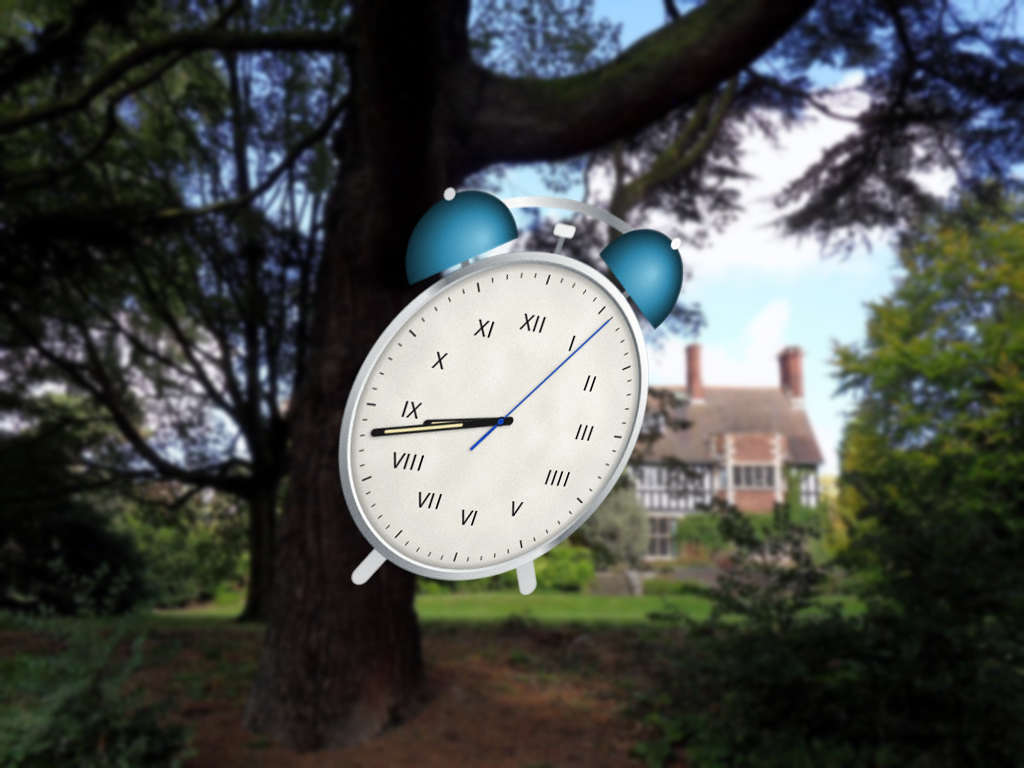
8h43m06s
